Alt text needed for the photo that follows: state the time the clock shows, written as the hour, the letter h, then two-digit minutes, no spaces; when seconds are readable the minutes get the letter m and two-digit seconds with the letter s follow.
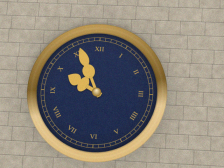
9h56
